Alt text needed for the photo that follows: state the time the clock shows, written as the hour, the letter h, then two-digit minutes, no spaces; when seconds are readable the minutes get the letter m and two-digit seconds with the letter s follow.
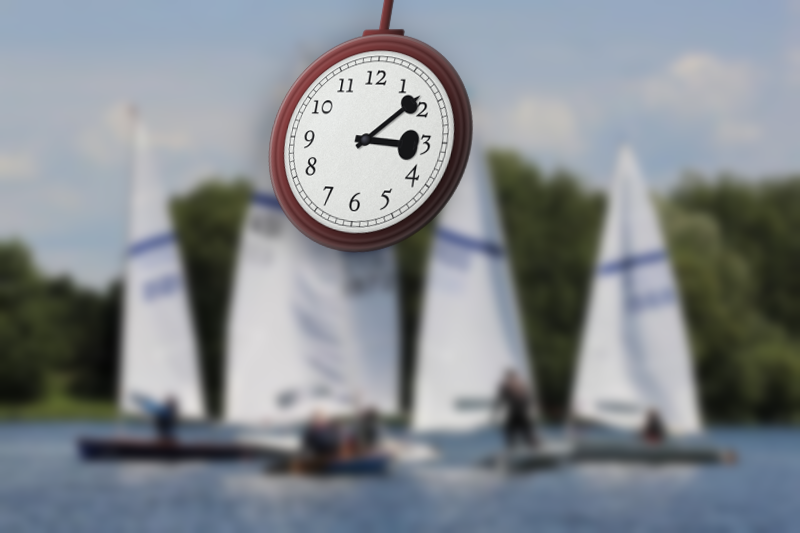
3h08
